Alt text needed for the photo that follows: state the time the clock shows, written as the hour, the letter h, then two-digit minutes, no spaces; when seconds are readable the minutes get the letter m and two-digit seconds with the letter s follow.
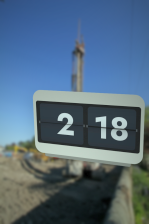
2h18
